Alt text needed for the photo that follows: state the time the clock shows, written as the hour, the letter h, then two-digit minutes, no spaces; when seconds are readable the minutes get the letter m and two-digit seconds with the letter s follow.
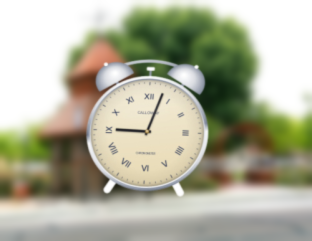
9h03
